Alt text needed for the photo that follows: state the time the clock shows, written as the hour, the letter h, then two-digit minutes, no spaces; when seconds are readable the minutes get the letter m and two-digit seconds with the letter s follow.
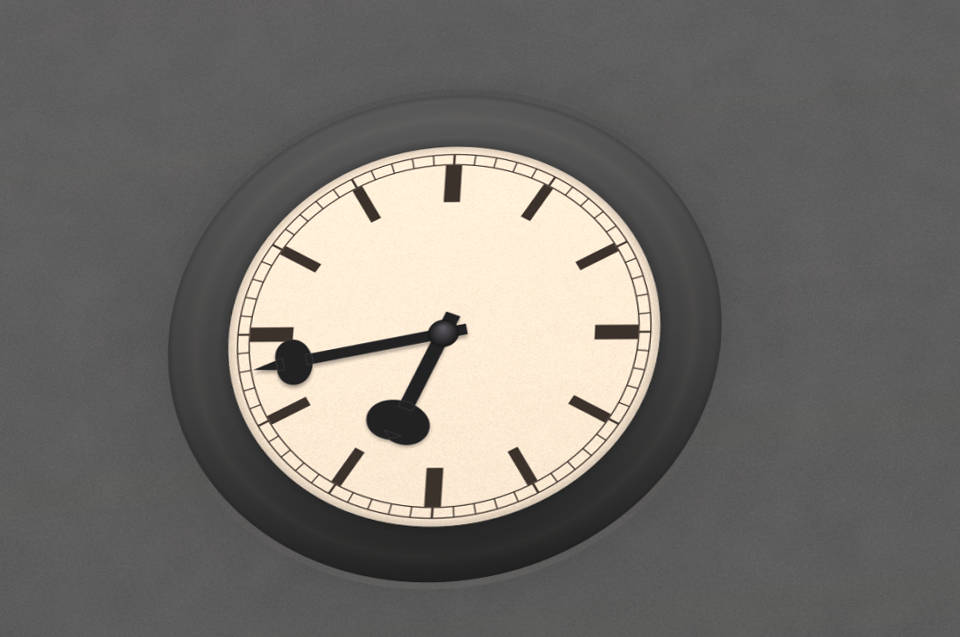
6h43
